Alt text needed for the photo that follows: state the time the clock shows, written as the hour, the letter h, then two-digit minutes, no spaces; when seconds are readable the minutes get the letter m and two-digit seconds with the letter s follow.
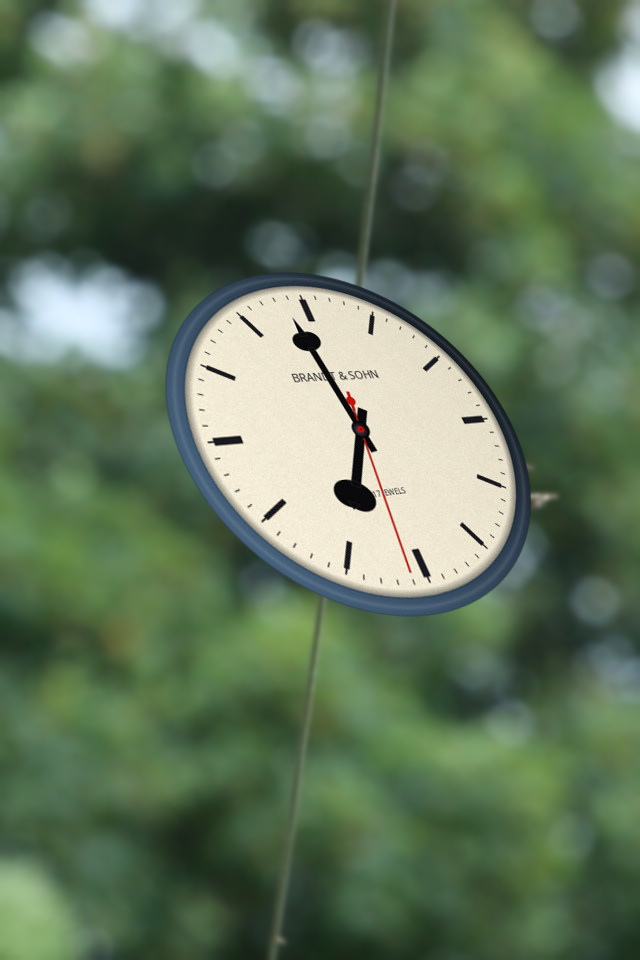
6h58m31s
